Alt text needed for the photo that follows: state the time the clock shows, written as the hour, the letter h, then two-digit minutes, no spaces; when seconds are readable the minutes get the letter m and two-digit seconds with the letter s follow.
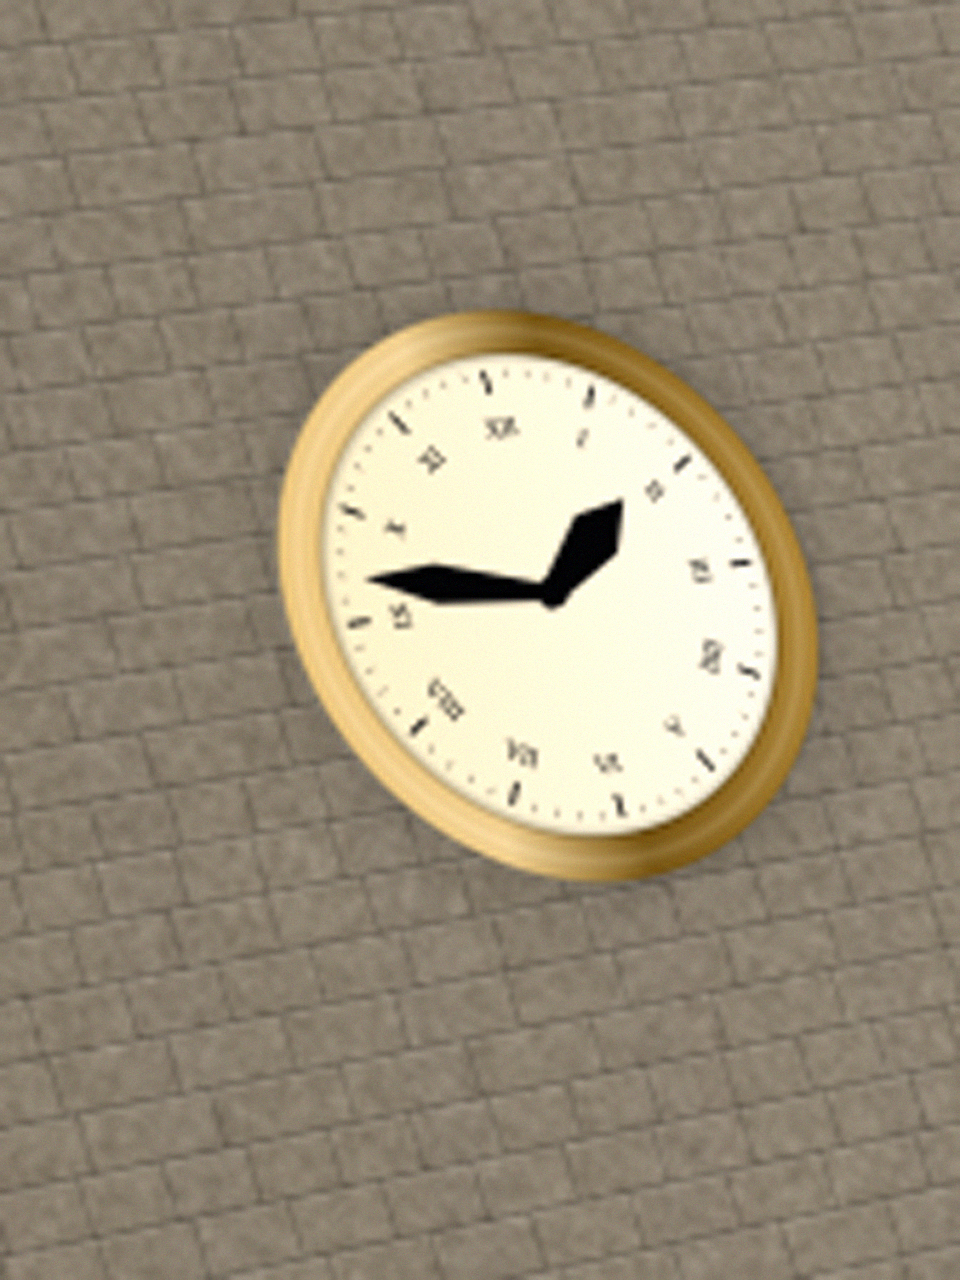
1h47
